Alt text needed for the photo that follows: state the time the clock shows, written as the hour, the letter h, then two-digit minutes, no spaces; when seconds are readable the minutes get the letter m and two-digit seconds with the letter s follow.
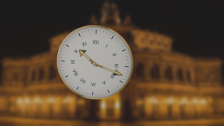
10h18
